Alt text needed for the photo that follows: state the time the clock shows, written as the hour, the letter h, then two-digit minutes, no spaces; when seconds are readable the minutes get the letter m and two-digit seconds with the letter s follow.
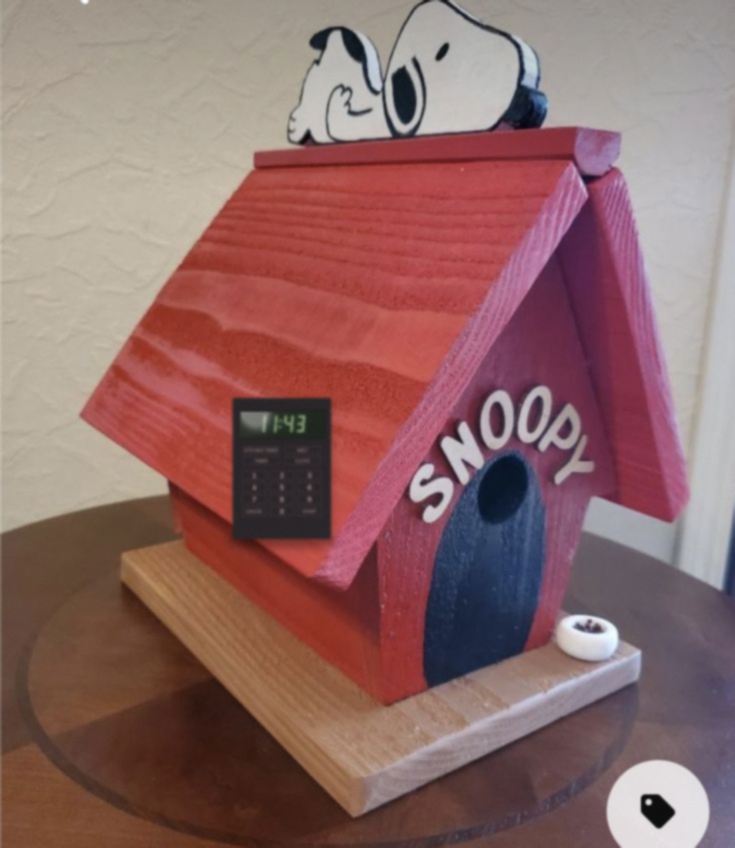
11h43
